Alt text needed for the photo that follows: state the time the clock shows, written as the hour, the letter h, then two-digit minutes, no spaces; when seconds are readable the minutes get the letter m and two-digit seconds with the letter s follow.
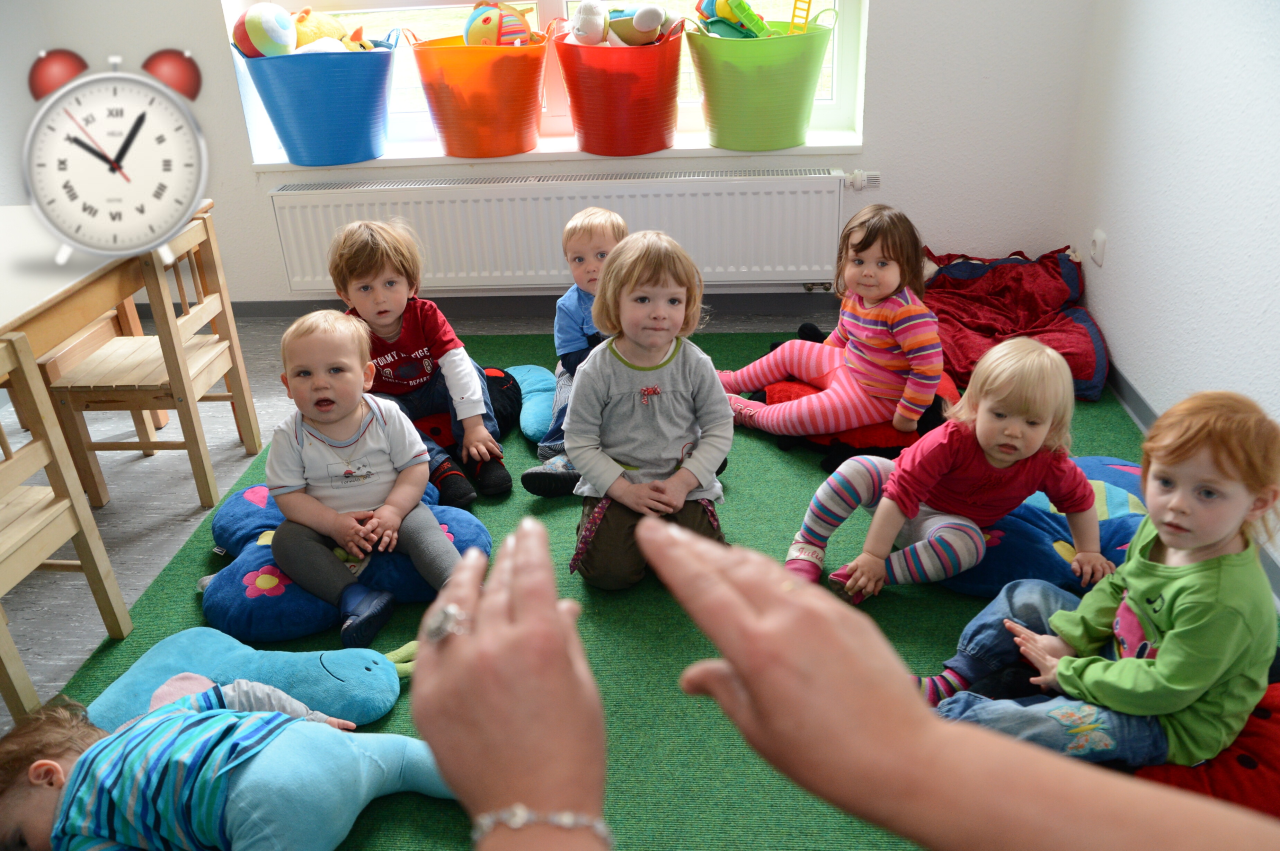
10h04m53s
